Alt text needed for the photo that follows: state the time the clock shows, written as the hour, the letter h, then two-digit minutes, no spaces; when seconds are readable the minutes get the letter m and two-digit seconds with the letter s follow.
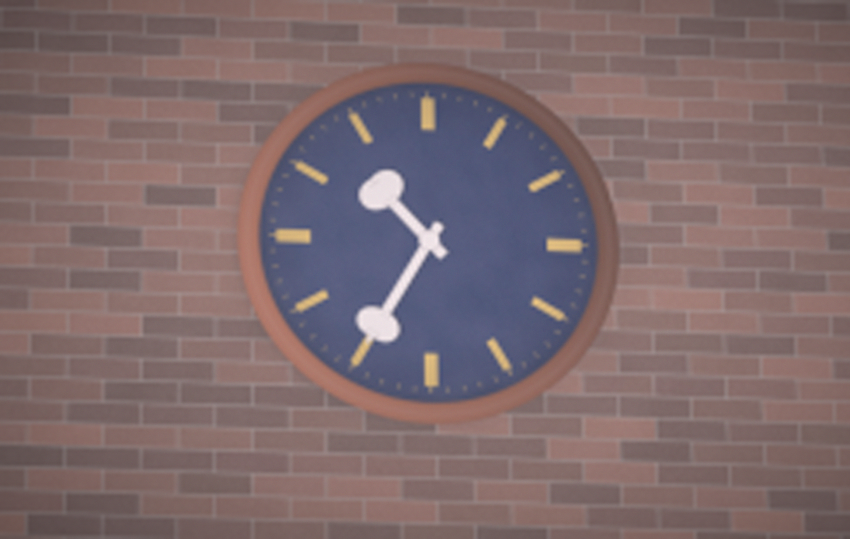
10h35
